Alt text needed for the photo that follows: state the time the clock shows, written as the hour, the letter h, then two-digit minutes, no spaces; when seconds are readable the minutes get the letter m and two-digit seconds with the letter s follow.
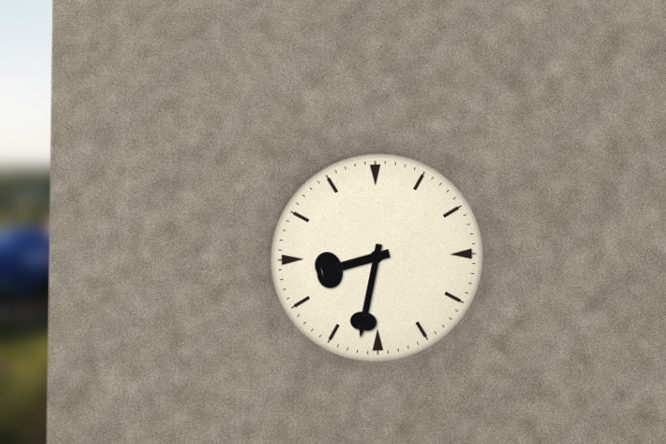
8h32
